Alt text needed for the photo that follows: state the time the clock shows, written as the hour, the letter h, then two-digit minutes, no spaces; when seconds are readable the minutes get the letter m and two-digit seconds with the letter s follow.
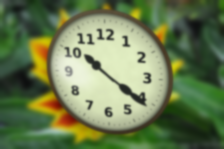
10h21
